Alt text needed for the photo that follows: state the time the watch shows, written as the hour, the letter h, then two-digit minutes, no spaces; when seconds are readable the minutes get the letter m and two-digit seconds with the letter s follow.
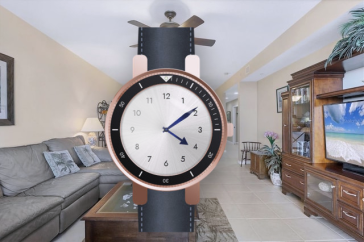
4h09
